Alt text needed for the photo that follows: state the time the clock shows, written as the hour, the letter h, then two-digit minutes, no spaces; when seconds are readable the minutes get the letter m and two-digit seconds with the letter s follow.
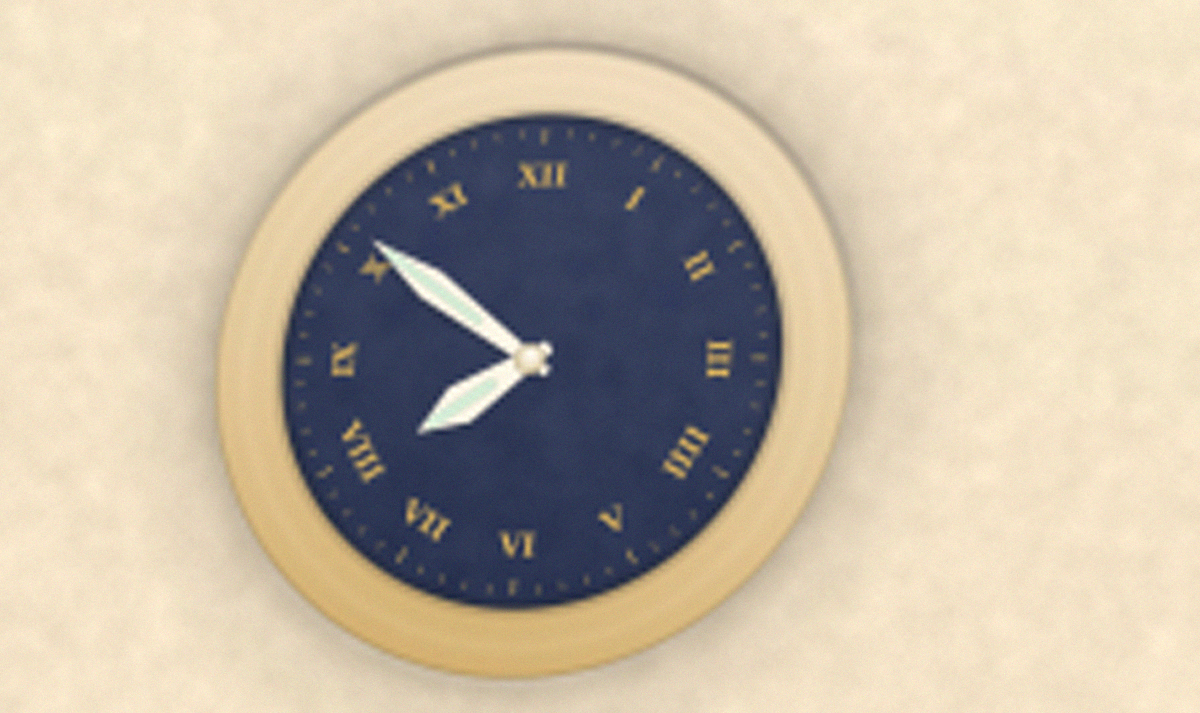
7h51
